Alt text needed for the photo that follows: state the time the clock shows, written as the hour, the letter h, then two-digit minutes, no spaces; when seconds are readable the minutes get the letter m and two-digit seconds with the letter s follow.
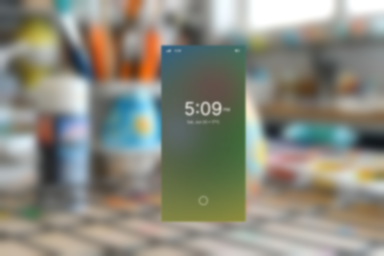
5h09
